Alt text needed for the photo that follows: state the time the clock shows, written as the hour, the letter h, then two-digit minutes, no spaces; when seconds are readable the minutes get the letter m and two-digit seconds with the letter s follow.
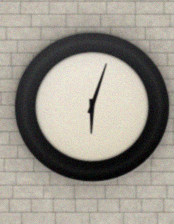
6h03
